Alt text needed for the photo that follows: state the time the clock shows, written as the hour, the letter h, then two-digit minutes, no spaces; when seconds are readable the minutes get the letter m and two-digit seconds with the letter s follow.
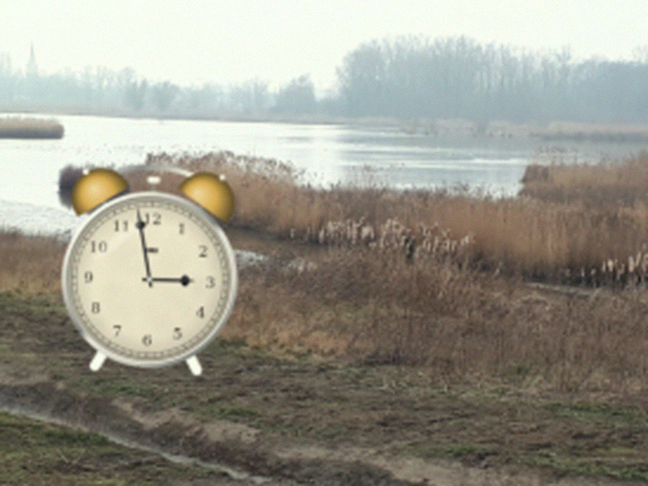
2h58
